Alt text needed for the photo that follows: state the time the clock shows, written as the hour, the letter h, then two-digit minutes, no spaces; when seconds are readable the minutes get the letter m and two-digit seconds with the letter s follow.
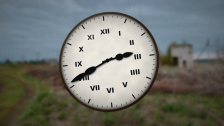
2h41
